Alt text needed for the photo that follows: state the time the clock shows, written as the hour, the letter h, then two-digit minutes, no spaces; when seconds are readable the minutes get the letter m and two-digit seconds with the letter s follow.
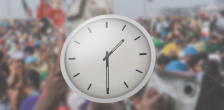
1h30
